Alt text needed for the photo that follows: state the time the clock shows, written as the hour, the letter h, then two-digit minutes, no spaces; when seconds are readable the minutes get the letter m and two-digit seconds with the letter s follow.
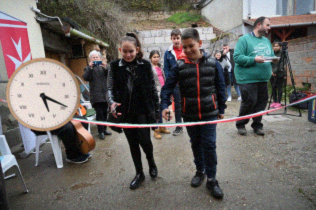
5h19
